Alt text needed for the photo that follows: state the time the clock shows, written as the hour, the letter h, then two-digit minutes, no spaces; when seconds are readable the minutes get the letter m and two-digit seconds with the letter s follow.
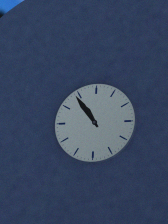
10h54
